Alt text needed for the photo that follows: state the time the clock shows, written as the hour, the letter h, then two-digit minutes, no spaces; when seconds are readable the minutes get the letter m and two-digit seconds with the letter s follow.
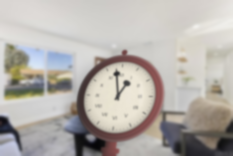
12h58
